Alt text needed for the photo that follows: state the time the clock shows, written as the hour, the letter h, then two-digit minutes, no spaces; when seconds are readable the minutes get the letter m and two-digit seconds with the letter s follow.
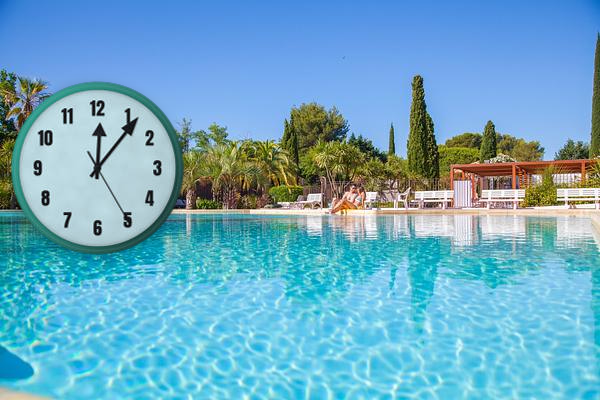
12h06m25s
